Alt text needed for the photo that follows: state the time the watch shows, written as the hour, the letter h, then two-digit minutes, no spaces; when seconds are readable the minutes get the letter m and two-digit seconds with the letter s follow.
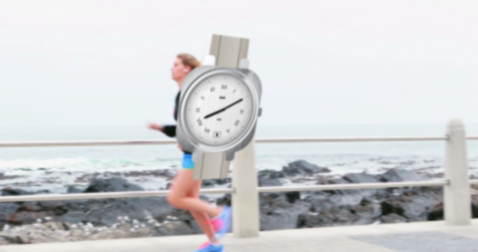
8h10
